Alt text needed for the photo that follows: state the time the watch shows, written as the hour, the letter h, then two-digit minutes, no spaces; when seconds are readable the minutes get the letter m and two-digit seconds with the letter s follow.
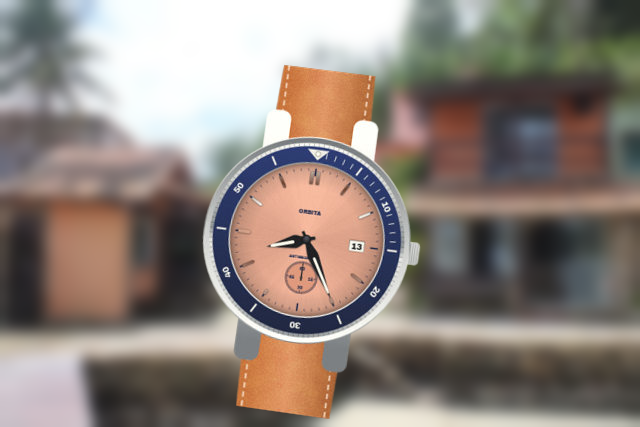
8h25
